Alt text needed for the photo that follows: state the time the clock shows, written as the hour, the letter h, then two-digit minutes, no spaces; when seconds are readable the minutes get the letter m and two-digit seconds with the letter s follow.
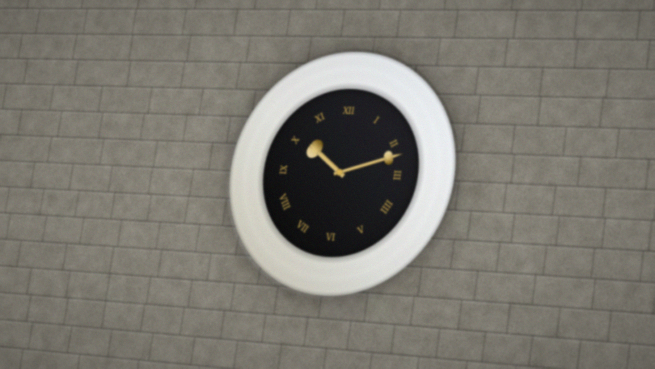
10h12
